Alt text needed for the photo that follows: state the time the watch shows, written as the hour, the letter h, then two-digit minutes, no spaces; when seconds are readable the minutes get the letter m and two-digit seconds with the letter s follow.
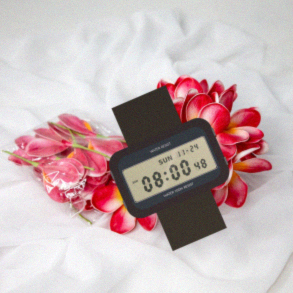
8h00m48s
